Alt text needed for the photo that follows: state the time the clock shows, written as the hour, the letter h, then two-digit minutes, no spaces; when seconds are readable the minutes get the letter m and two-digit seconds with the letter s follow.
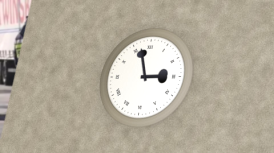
2h57
